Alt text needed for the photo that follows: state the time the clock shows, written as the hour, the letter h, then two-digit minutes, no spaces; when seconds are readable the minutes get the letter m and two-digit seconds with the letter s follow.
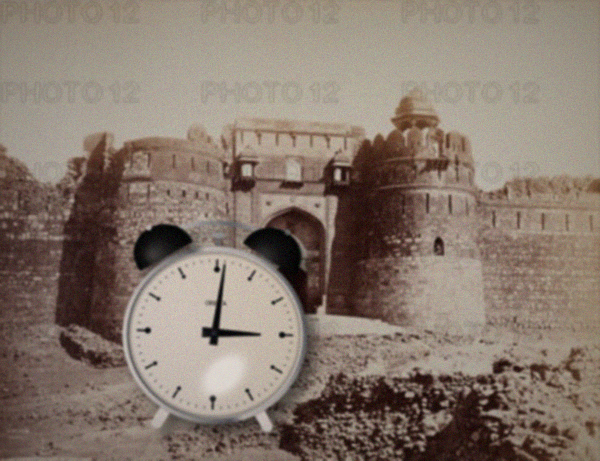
3h01
